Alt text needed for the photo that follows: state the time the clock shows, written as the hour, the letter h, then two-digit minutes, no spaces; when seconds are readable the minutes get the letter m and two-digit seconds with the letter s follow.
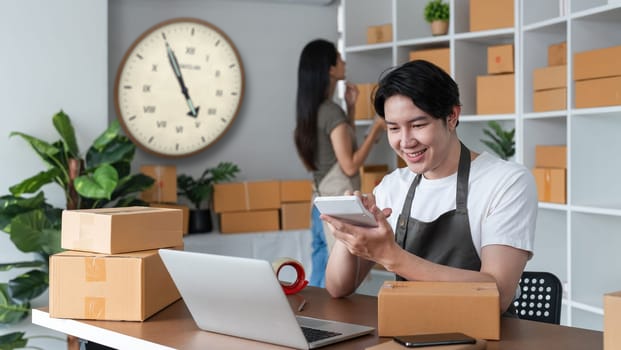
4h55
